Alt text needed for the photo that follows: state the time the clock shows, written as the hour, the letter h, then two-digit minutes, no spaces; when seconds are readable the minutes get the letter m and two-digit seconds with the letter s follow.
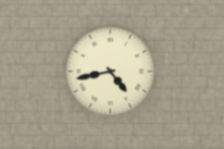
4h43
